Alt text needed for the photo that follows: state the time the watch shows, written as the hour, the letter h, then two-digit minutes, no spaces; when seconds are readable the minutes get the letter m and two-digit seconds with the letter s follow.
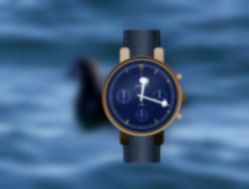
12h18
